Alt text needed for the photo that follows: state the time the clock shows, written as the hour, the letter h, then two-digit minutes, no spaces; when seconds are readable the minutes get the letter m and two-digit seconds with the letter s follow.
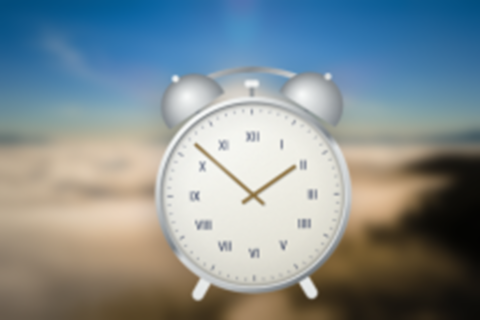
1h52
